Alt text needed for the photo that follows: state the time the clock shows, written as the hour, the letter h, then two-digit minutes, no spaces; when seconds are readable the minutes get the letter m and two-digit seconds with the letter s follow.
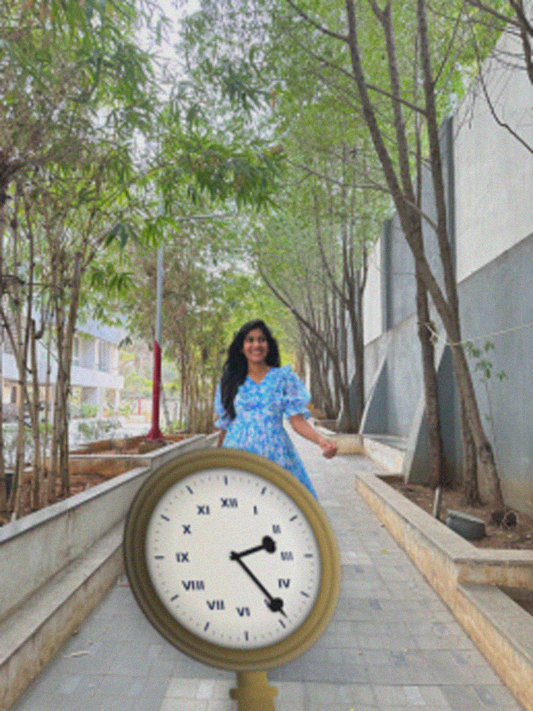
2h24
